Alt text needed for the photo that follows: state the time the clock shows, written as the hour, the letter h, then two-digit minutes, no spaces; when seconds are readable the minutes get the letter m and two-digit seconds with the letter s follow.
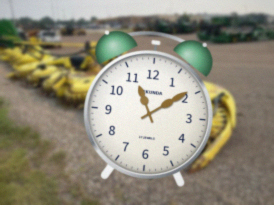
11h09
